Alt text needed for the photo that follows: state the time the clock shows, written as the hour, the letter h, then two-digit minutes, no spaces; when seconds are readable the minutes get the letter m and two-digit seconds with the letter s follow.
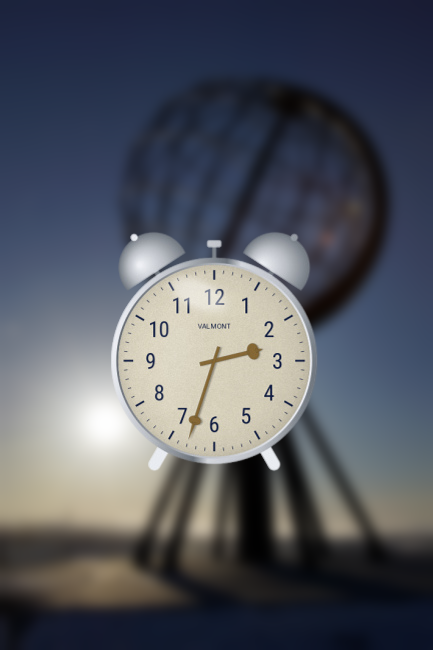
2h33
